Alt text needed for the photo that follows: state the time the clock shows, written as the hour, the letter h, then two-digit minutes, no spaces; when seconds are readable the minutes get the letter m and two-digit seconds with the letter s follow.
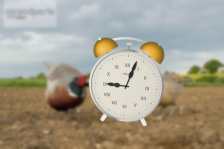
9h03
